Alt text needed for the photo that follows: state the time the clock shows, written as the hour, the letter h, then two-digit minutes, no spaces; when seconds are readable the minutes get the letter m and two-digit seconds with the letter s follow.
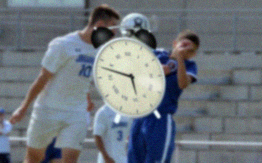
5h48
